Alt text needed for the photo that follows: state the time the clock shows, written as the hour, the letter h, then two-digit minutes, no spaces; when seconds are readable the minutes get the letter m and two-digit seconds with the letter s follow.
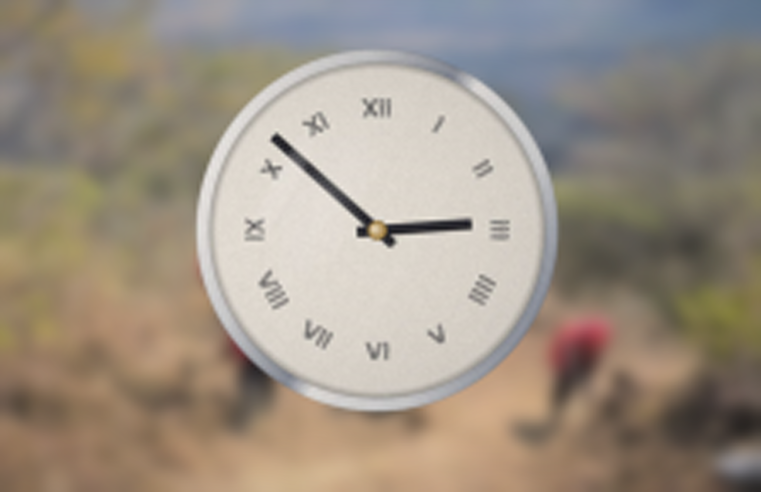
2h52
